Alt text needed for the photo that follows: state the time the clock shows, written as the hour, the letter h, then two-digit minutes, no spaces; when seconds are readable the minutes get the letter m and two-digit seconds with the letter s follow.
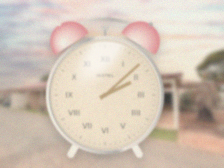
2h08
